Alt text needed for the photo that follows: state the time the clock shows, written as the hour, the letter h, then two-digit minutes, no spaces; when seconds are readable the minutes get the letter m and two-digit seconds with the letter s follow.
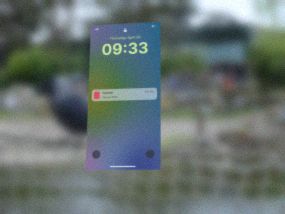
9h33
